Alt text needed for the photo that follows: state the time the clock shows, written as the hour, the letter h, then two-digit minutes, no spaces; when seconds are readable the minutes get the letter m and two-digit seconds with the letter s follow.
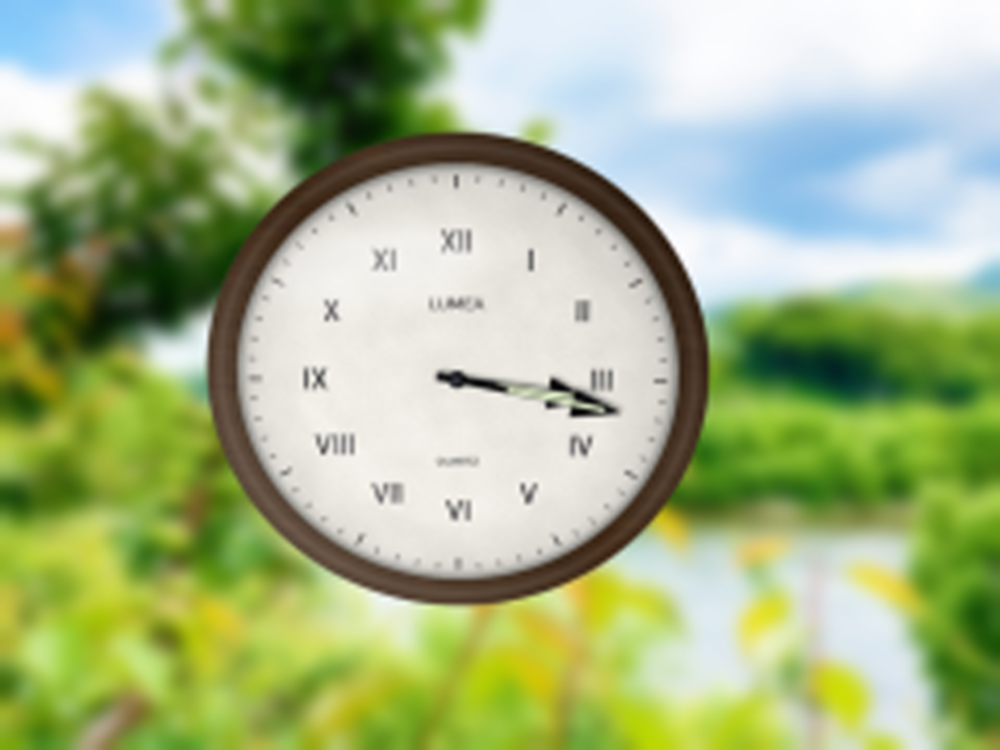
3h17
